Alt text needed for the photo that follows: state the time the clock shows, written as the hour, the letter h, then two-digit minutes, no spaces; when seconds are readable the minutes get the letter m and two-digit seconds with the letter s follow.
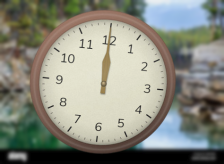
12h00
